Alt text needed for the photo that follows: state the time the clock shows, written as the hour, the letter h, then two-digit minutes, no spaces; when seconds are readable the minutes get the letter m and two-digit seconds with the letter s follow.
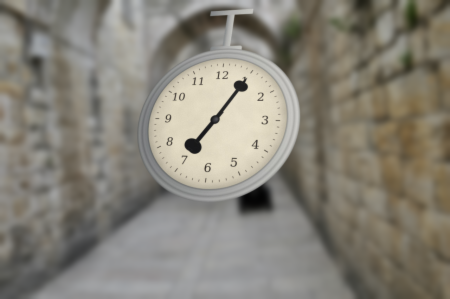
7h05
